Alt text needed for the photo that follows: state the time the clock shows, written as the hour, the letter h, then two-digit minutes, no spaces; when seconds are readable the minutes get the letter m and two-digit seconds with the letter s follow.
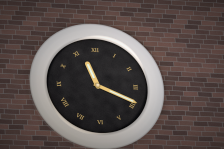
11h19
